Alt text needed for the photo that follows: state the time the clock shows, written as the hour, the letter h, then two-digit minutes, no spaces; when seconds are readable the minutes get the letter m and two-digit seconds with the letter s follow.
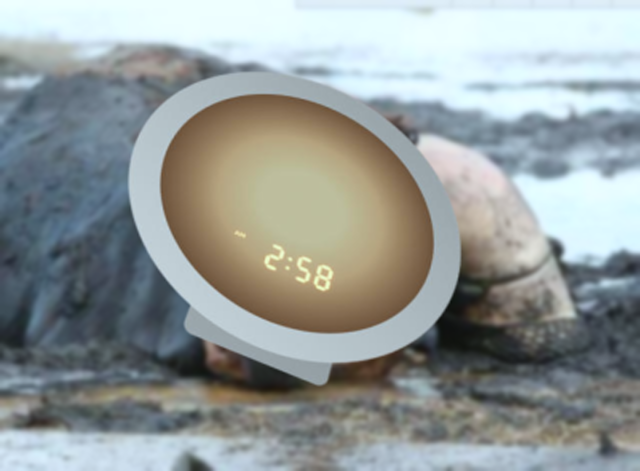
2h58
